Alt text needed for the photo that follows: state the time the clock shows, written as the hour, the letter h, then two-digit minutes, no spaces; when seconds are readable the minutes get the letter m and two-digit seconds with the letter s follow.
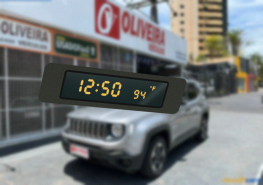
12h50
